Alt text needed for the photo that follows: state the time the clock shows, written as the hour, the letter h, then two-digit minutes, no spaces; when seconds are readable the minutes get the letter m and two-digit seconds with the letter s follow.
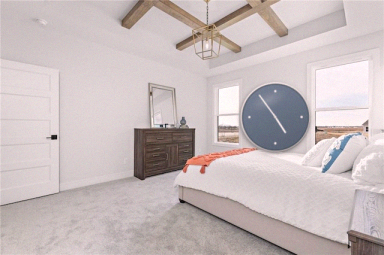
4h54
